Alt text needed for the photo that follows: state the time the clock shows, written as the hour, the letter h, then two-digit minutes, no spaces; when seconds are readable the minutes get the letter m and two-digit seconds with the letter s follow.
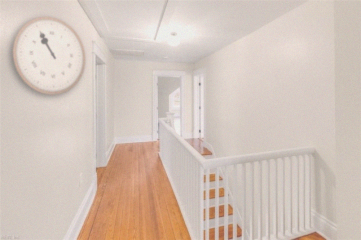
10h55
